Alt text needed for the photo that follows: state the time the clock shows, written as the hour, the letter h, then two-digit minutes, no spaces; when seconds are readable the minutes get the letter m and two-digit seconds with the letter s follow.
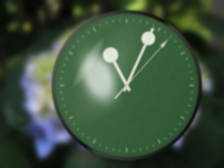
11h04m07s
